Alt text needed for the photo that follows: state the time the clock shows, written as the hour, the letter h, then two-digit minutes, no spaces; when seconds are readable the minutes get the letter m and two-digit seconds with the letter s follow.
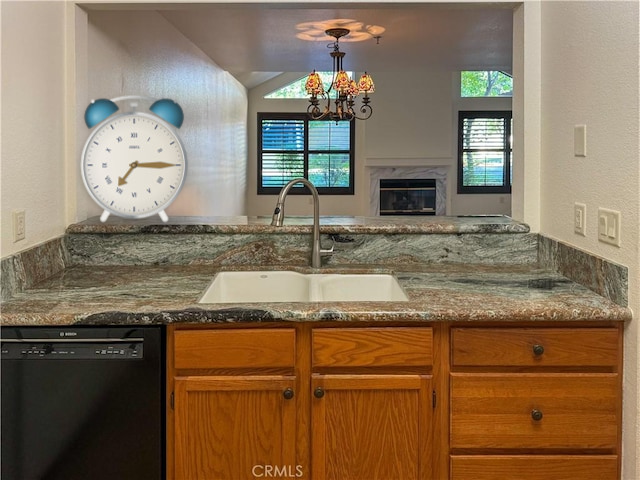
7h15
